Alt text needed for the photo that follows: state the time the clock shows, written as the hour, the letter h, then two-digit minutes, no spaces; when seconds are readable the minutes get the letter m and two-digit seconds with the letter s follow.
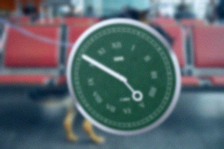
4h51
